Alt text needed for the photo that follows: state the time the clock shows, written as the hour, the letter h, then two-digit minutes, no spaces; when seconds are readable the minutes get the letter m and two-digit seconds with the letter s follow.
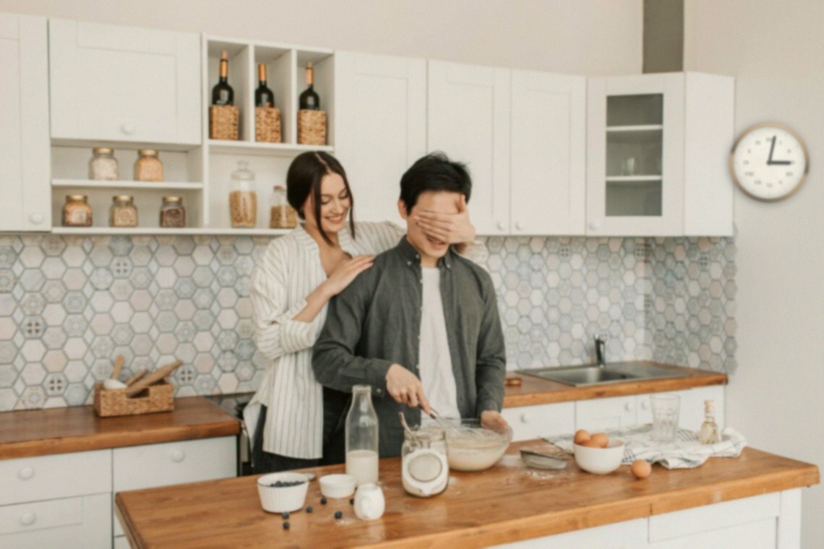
3h02
